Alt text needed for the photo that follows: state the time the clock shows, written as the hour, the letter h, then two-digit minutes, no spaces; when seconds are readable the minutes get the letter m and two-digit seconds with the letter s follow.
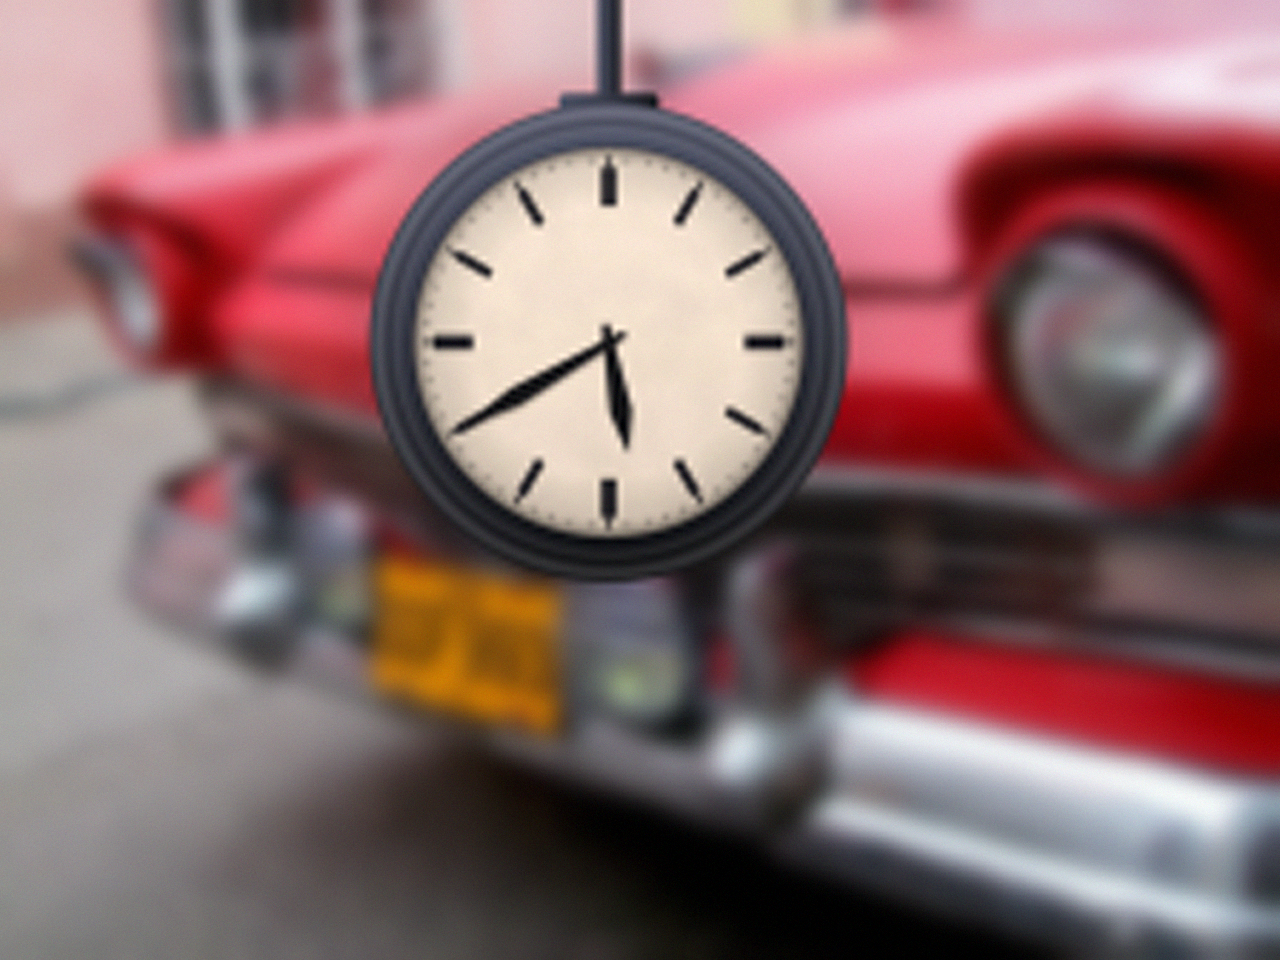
5h40
